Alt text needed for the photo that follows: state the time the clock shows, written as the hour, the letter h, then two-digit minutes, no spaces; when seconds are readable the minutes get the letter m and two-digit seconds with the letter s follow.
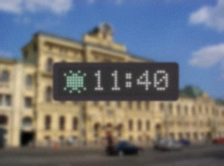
11h40
